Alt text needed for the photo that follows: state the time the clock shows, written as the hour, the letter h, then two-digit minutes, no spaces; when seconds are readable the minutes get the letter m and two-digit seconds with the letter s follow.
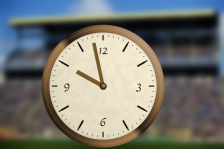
9h58
